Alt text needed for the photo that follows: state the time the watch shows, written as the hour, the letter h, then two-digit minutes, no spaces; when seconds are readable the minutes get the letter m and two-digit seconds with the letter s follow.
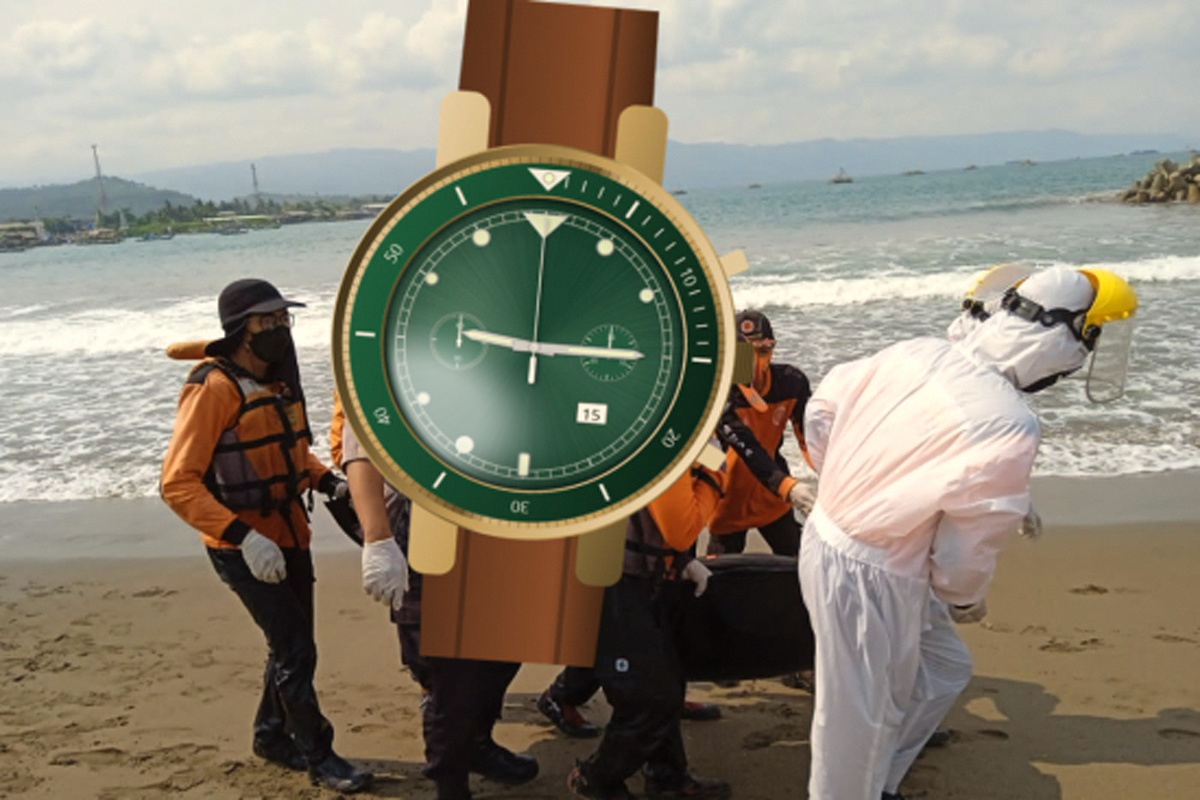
9h15
